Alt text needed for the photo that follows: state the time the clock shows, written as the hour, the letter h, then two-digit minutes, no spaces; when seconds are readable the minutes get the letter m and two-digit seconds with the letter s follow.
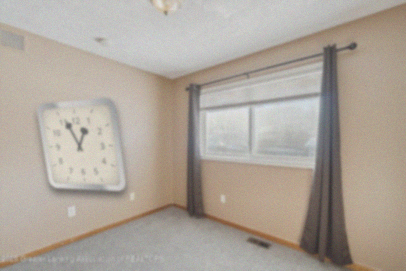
12h56
